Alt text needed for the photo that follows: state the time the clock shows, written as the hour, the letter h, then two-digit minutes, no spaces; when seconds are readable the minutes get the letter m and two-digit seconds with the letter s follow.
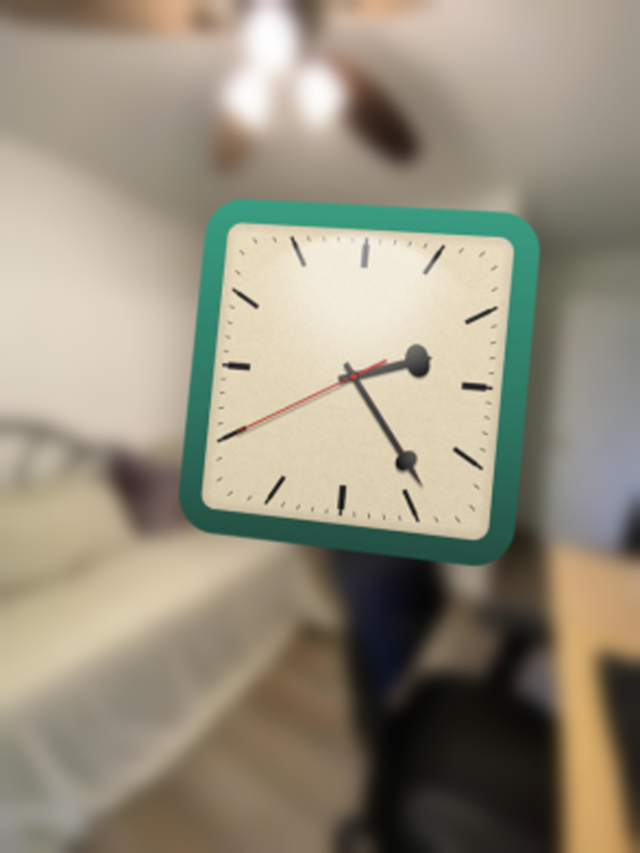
2h23m40s
